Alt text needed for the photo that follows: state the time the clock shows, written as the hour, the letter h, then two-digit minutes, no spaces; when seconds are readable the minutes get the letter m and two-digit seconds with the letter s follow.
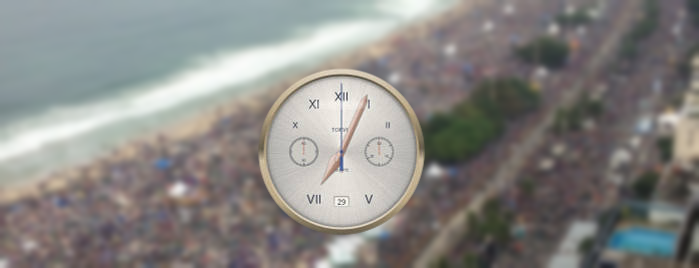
7h04
